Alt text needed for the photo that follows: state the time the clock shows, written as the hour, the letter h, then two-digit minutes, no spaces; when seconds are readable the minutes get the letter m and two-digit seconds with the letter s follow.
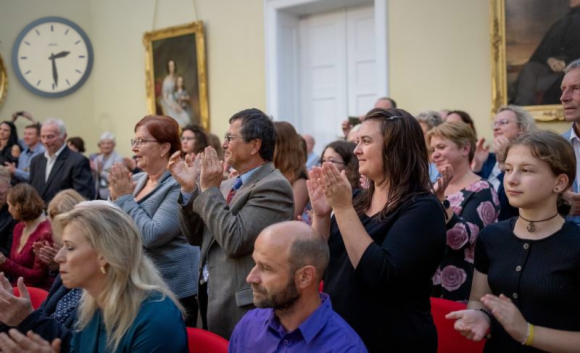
2h29
